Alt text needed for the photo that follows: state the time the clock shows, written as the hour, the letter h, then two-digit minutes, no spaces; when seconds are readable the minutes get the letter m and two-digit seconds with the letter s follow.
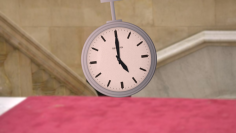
5h00
